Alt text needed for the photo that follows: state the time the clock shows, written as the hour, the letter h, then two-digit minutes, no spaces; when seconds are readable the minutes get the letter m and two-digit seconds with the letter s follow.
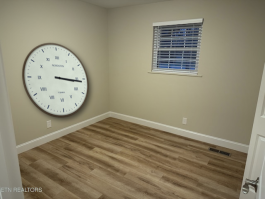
3h16
